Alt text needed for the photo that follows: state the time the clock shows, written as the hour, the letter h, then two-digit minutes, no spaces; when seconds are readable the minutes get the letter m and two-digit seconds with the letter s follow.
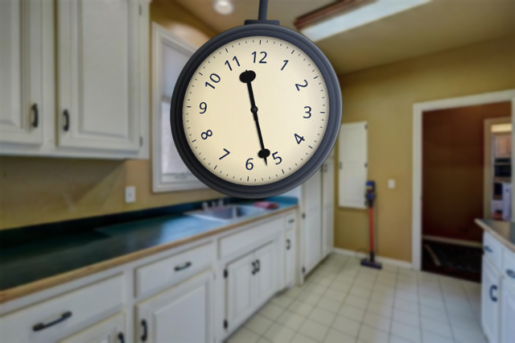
11h27
